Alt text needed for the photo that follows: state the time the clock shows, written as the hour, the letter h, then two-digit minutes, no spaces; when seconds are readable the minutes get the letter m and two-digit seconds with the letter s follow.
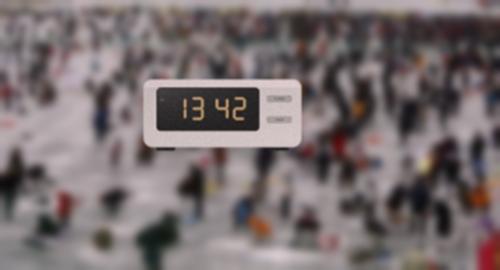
13h42
